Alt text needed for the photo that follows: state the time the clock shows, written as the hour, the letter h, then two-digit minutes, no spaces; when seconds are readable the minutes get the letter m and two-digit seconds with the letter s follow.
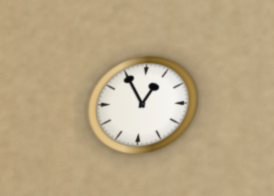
12h55
